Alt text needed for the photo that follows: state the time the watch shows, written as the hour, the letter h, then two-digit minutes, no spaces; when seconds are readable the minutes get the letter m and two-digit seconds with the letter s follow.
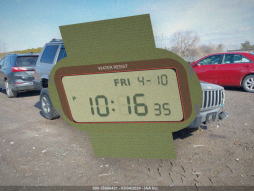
10h16m35s
